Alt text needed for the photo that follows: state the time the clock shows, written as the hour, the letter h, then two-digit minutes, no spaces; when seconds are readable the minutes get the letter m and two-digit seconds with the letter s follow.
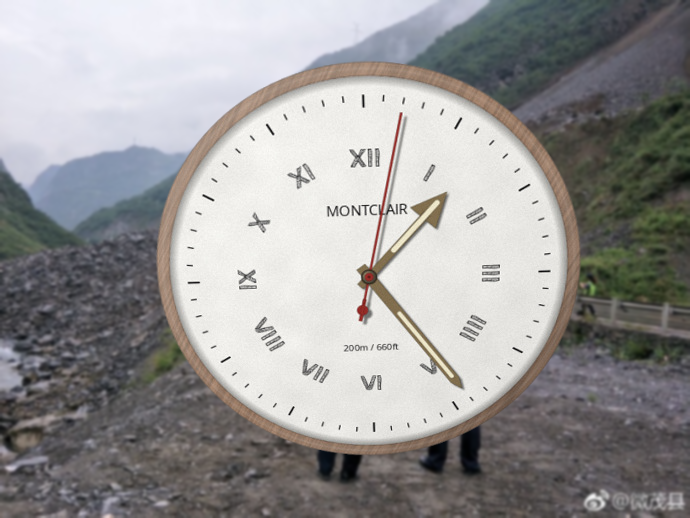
1h24m02s
